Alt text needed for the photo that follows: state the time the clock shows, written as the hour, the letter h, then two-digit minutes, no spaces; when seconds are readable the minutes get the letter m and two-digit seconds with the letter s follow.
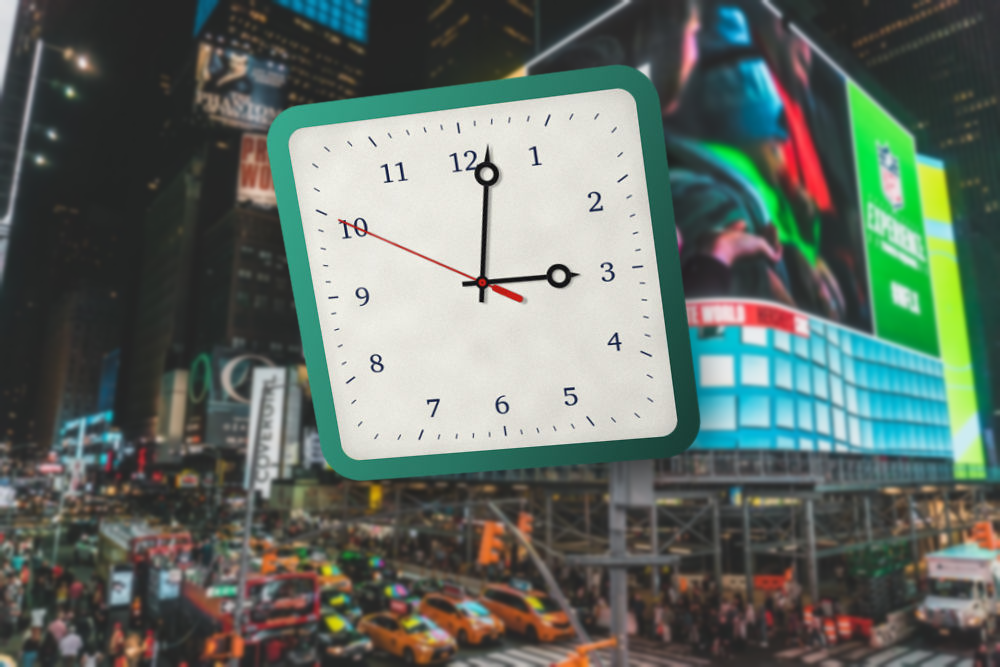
3h01m50s
